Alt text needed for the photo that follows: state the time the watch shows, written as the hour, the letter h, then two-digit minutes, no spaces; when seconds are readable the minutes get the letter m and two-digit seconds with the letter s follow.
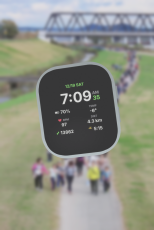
7h09
